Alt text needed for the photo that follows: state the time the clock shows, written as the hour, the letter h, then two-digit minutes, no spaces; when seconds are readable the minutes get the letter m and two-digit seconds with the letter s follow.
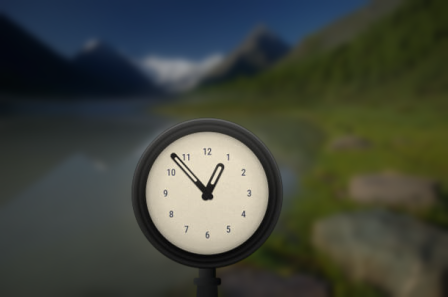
12h53
